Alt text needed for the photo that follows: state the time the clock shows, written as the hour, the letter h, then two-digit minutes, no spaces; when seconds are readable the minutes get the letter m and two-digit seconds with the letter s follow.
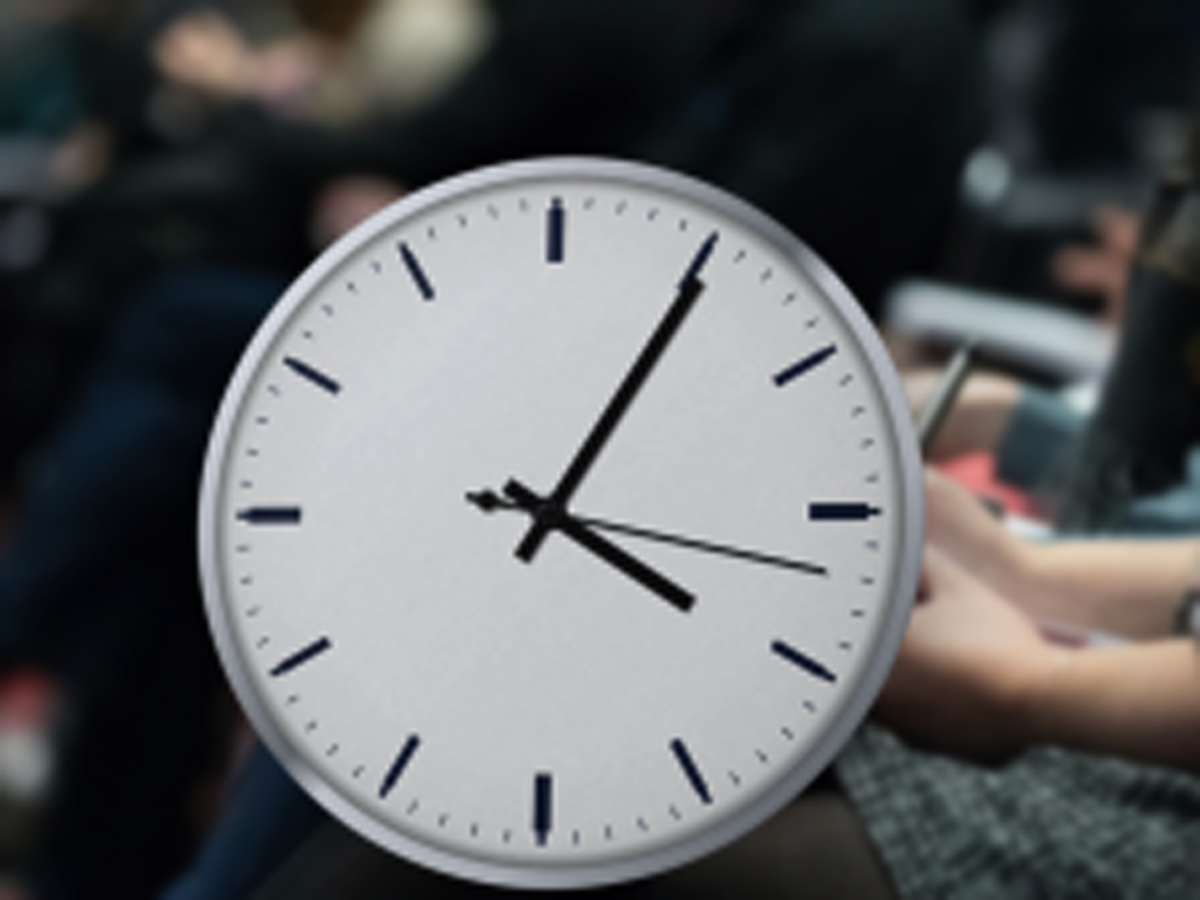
4h05m17s
